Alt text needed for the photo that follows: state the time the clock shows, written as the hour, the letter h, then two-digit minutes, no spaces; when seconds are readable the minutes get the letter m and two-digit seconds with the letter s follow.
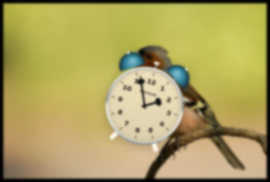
1h56
